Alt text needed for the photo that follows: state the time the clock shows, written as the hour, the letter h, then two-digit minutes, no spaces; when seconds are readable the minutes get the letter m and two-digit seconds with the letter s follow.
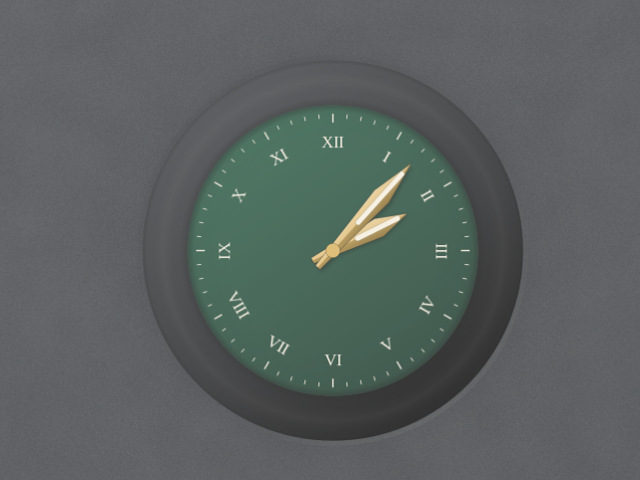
2h07
